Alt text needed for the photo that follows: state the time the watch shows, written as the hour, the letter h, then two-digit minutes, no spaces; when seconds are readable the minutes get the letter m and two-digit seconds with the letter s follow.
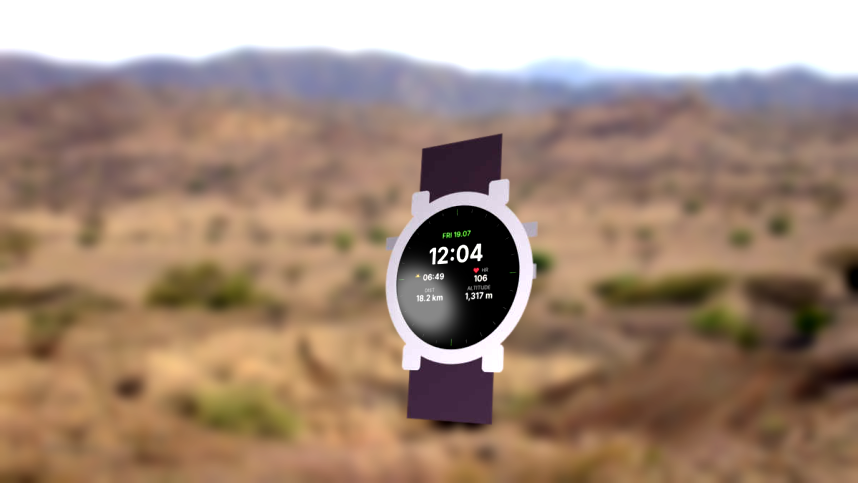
12h04
